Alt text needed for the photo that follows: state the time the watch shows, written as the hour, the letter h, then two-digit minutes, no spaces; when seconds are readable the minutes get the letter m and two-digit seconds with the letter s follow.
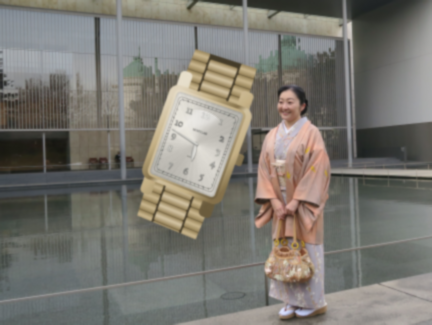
5h47
